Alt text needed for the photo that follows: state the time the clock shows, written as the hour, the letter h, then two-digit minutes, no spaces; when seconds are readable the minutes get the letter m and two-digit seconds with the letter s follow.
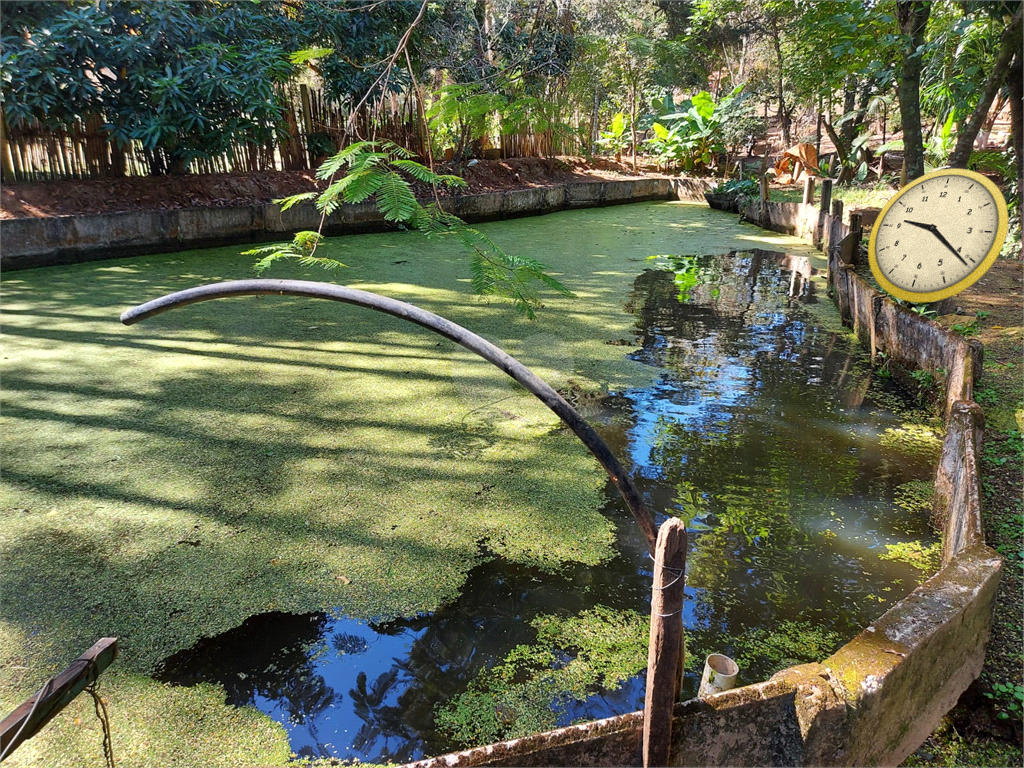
9h21
